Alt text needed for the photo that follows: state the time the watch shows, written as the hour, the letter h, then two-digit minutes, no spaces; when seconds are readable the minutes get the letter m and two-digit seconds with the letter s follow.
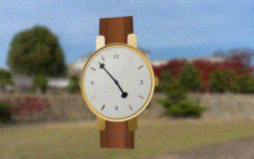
4h53
